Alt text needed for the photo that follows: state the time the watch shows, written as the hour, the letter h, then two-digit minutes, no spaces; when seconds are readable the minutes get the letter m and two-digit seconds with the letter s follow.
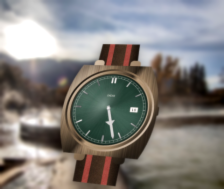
5h27
